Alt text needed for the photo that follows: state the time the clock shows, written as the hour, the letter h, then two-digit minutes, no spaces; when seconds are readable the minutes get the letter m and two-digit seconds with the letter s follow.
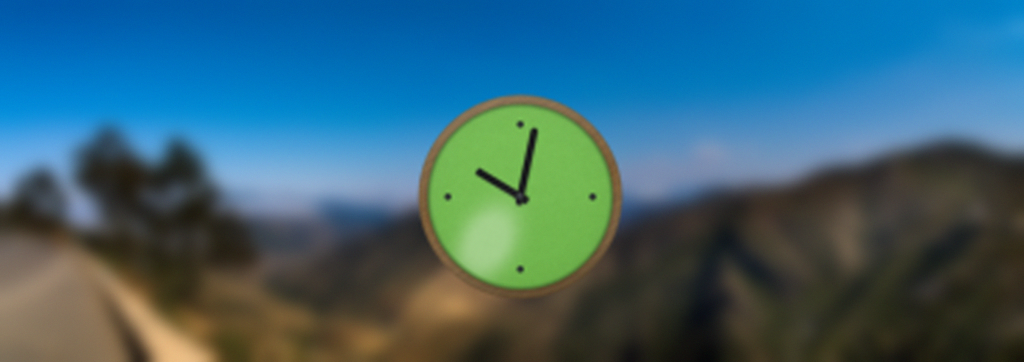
10h02
